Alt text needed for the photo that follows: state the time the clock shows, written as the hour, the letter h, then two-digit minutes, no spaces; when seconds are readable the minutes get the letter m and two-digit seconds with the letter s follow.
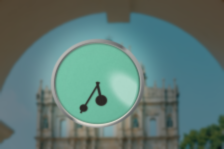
5h35
